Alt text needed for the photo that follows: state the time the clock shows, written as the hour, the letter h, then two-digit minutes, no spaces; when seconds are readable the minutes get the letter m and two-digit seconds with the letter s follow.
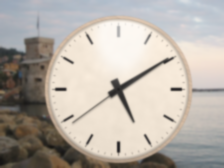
5h09m39s
